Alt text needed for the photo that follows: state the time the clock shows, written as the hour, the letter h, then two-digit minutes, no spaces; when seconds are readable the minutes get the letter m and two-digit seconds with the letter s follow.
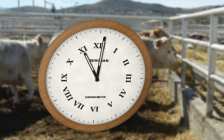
11h01
